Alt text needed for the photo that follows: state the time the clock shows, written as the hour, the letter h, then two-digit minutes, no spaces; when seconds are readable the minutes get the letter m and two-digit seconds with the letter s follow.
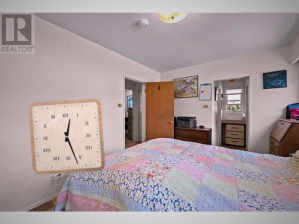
12h27
